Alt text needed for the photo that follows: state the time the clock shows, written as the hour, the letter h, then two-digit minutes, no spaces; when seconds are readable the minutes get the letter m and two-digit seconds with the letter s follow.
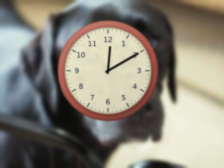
12h10
